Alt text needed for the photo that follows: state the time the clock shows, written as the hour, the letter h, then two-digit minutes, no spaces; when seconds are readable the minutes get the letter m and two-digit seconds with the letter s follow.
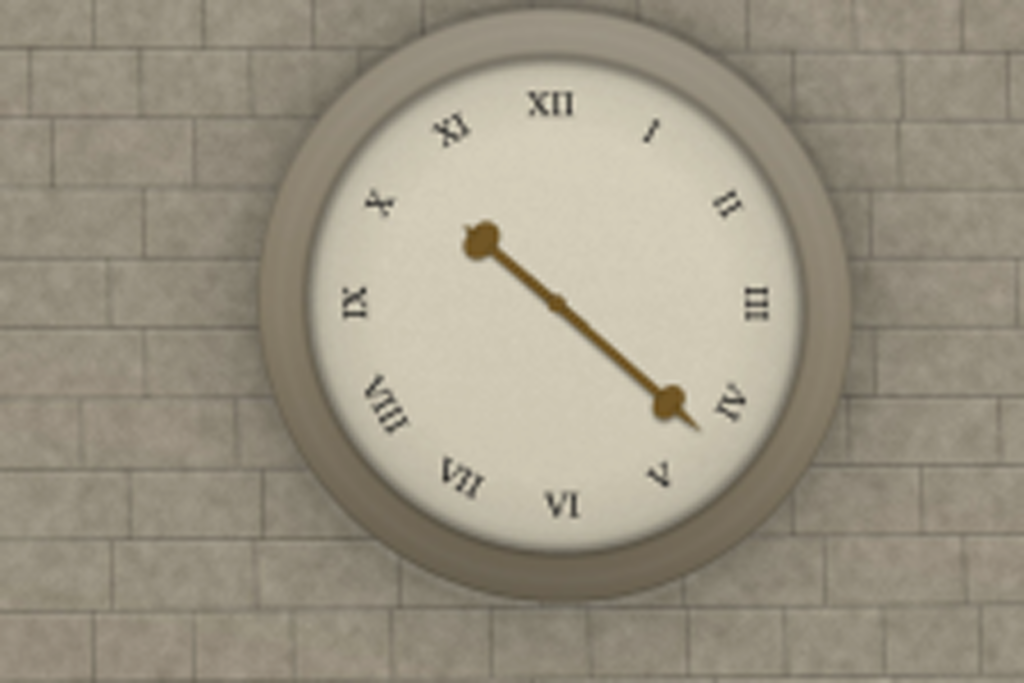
10h22
